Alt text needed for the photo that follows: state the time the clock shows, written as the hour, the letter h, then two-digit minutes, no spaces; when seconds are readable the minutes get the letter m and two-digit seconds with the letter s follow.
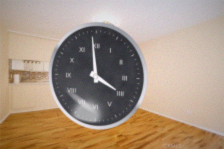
3h59
